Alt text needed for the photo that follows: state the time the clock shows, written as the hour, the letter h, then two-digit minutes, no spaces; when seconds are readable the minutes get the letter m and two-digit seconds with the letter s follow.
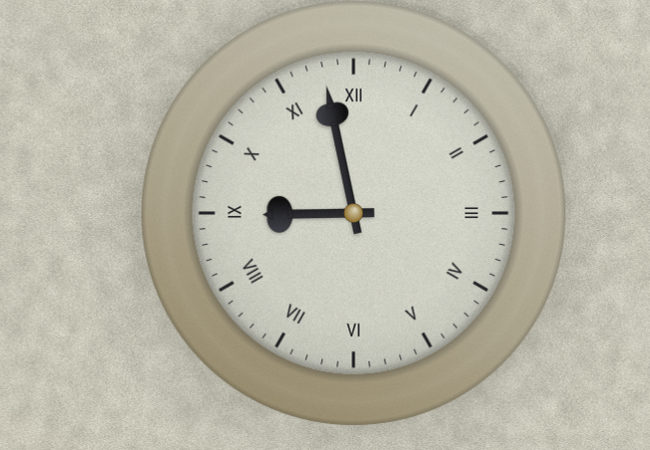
8h58
